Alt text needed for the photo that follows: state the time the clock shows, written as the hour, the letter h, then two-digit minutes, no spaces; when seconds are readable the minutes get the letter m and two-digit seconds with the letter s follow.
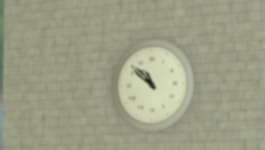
10h52
